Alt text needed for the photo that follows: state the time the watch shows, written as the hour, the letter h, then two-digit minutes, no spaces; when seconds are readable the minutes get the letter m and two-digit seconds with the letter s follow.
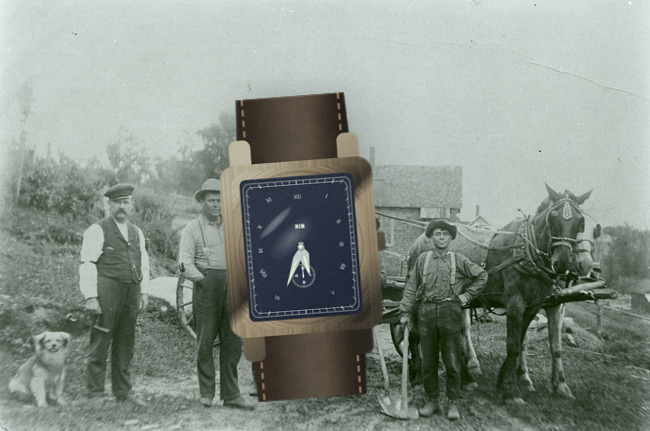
5h34
